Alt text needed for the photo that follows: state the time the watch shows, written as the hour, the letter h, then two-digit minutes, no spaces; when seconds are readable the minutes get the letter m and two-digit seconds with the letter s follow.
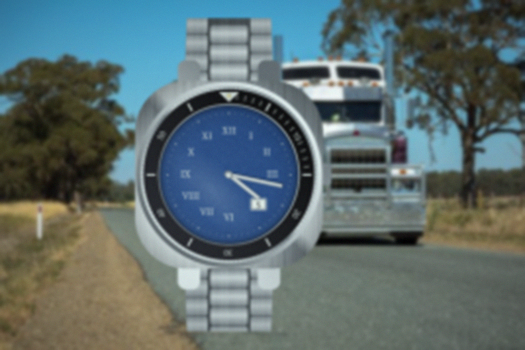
4h17
